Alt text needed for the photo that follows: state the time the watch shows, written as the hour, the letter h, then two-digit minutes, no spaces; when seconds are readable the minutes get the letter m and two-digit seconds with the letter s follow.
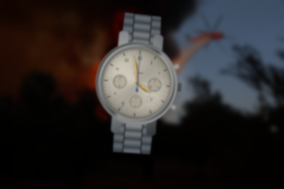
3h58
